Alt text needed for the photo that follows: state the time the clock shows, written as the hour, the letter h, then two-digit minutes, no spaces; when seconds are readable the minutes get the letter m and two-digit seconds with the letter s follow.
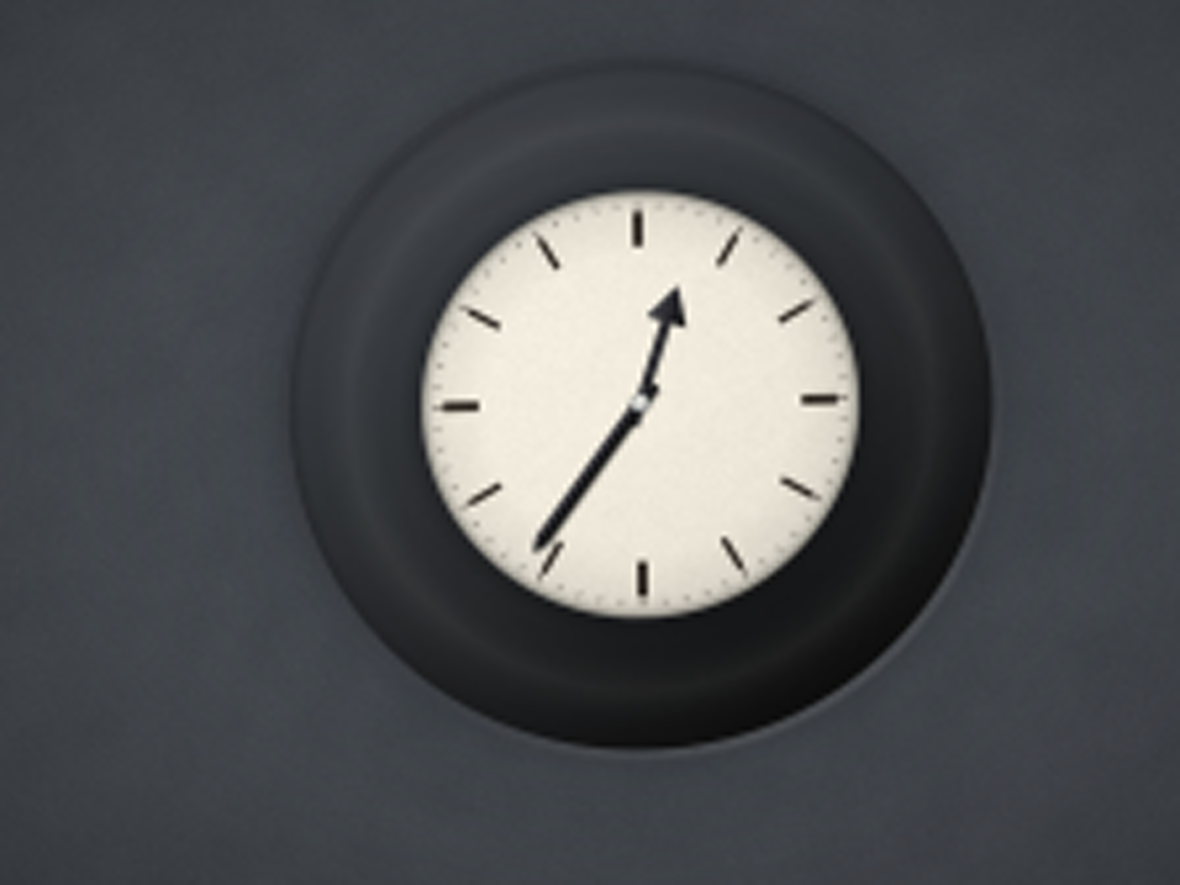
12h36
